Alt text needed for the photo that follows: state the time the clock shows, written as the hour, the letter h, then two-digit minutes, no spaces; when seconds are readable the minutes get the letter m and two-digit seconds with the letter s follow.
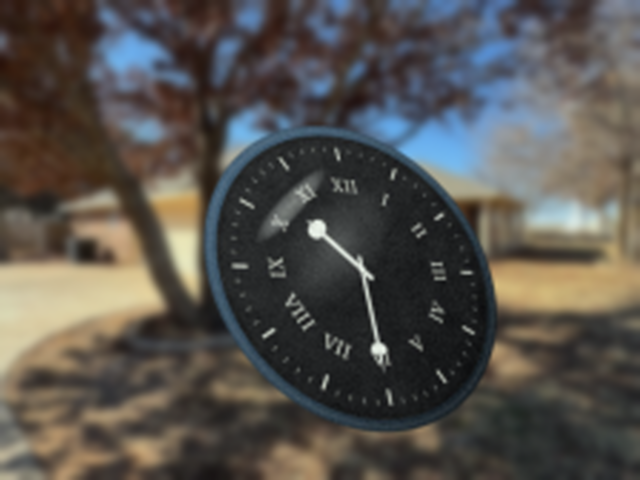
10h30
